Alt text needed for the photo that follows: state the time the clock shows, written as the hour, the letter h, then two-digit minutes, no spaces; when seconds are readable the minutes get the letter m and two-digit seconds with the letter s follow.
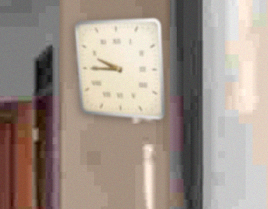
9h45
